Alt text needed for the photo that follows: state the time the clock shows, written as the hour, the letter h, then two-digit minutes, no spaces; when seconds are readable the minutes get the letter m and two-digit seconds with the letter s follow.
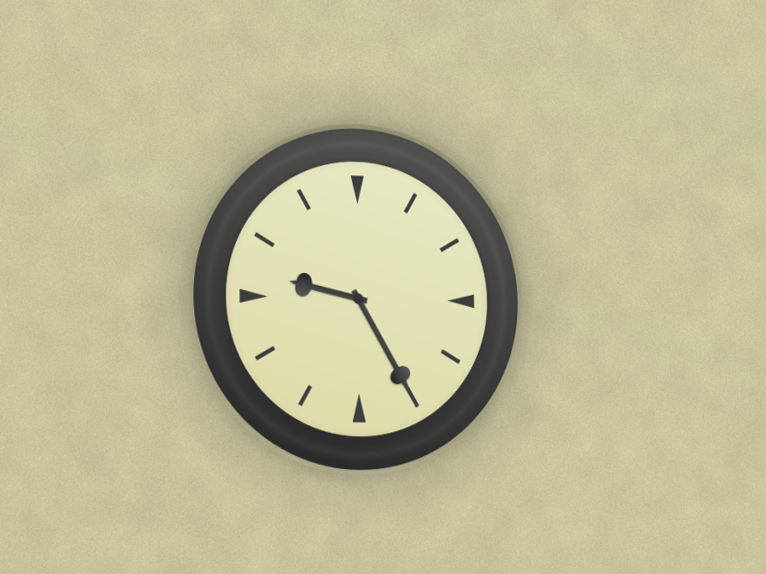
9h25
